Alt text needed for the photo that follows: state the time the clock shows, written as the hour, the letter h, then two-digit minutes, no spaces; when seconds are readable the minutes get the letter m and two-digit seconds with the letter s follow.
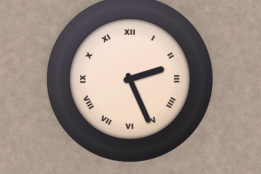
2h26
